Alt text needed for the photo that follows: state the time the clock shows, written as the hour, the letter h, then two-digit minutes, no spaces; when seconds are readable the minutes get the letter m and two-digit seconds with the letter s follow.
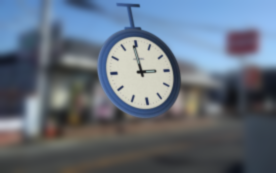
2h59
